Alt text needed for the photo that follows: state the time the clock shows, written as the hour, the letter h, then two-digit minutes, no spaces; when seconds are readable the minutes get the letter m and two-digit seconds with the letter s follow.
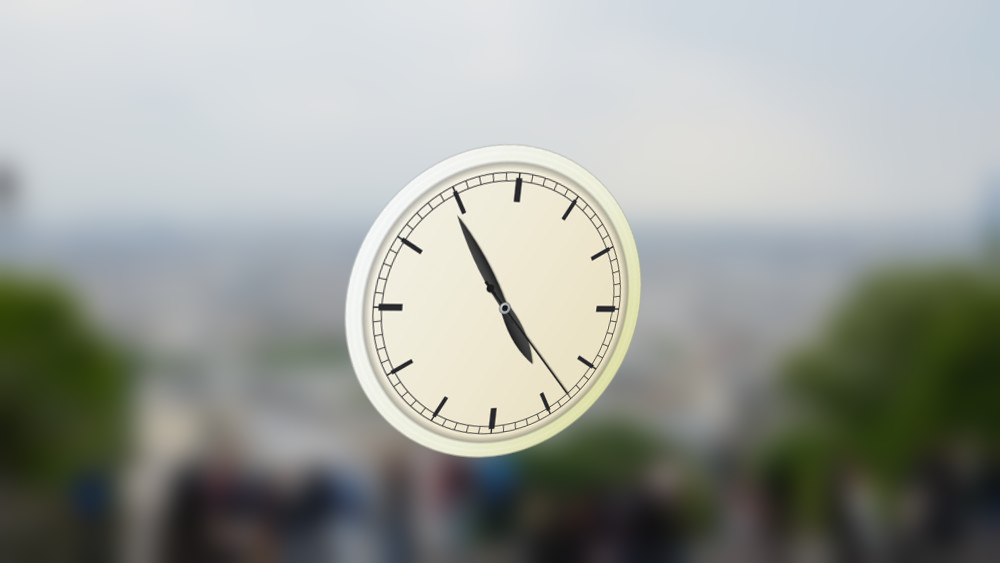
4h54m23s
